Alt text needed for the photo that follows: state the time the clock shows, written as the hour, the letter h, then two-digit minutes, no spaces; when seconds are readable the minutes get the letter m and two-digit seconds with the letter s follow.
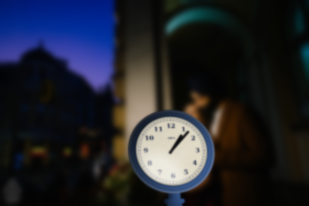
1h07
